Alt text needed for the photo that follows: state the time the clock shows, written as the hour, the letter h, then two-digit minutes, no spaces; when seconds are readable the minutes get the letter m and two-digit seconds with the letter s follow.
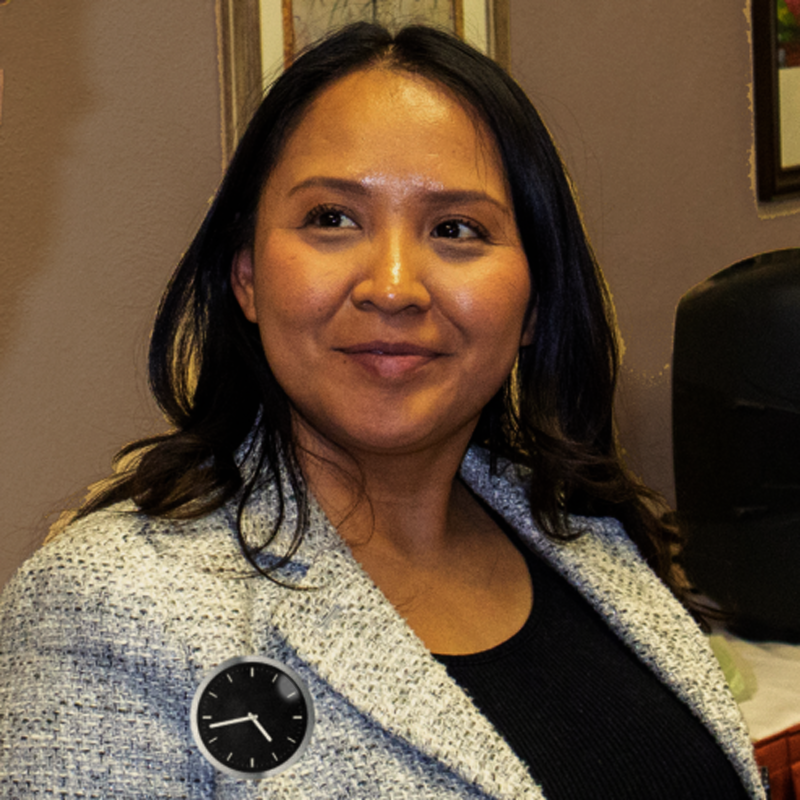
4h43
